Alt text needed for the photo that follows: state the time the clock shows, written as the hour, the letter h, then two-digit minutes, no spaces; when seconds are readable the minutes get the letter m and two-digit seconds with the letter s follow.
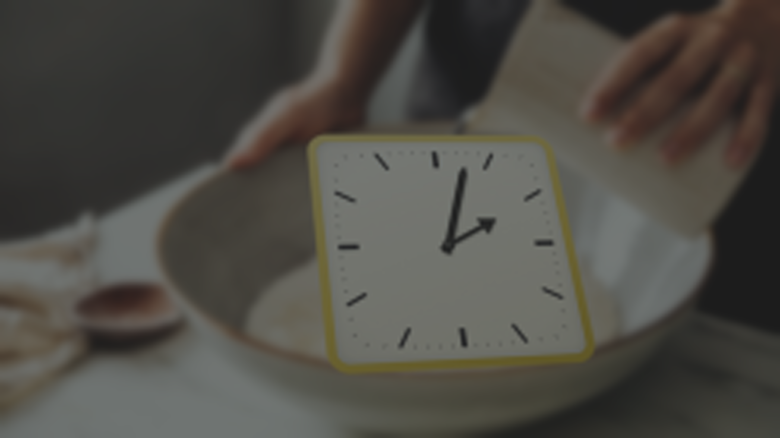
2h03
